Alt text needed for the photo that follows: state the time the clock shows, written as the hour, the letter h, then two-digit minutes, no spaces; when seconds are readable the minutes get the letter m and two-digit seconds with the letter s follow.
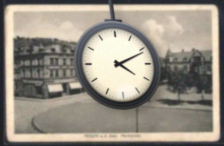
4h11
